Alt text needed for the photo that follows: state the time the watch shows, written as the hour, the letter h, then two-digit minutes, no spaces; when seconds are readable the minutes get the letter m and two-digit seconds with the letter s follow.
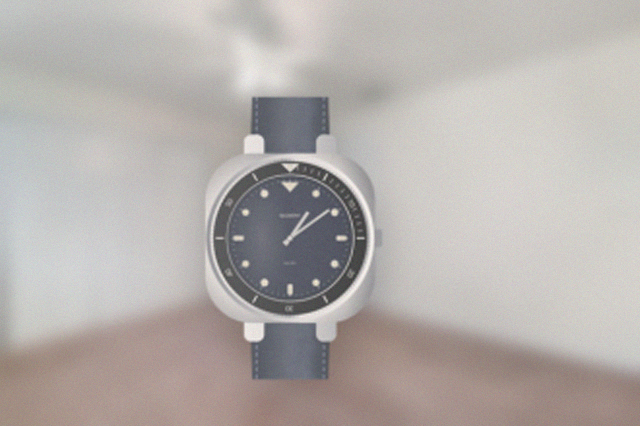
1h09
